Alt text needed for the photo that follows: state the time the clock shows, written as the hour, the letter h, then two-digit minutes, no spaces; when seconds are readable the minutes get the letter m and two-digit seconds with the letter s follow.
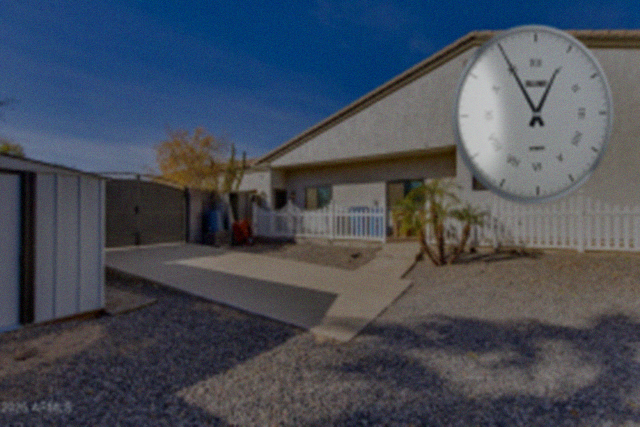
12h55
